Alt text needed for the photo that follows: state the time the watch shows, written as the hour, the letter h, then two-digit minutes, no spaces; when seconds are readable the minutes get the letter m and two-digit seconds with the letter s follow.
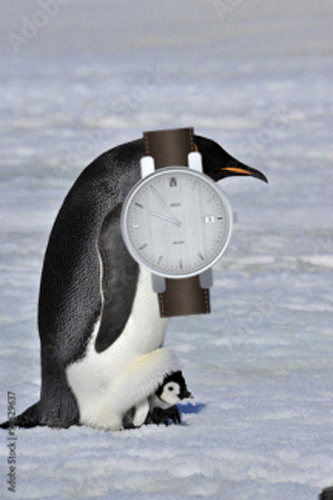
9h55
